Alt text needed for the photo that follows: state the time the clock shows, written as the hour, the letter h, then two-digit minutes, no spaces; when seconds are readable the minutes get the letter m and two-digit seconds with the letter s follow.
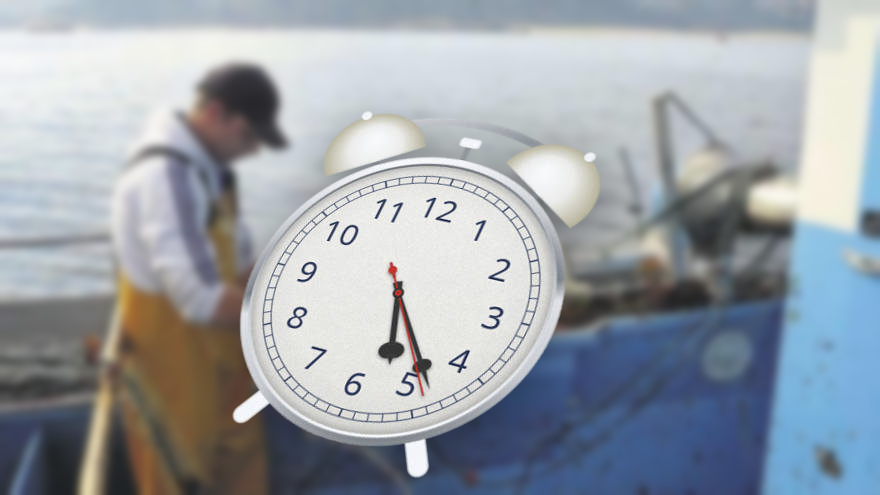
5h23m24s
